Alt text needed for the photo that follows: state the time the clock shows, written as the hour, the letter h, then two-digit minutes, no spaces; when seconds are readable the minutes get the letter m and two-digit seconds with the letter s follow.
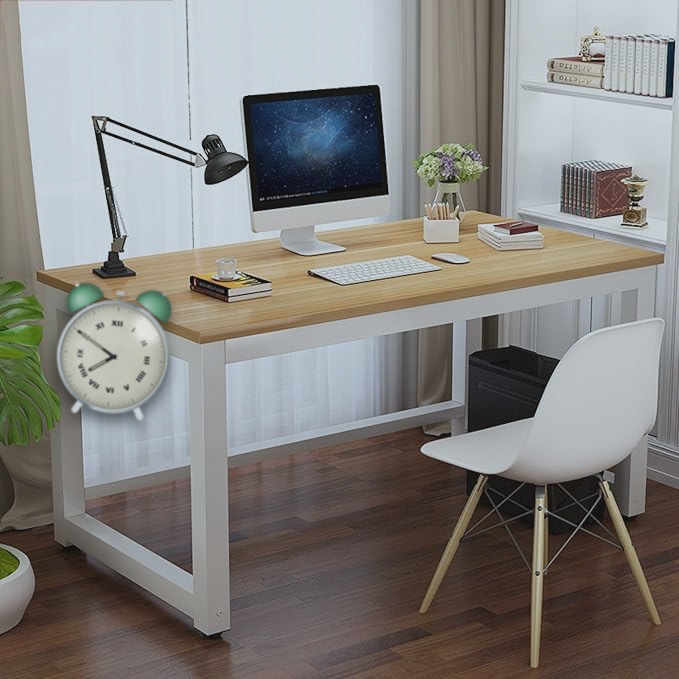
7h50
